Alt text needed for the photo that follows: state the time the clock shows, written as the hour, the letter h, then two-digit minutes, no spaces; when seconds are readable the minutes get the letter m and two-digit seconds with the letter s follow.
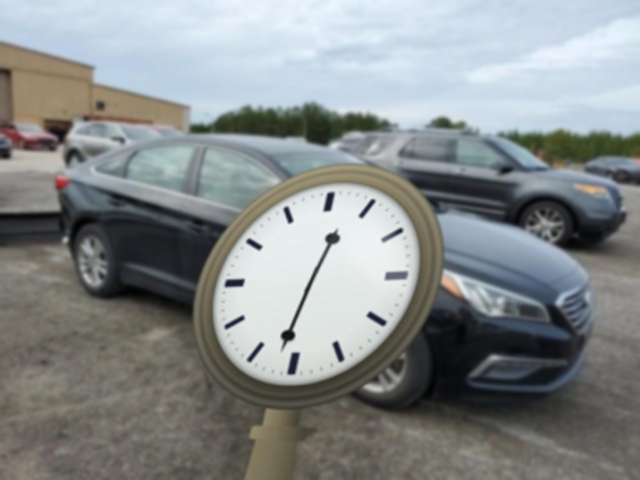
12h32
